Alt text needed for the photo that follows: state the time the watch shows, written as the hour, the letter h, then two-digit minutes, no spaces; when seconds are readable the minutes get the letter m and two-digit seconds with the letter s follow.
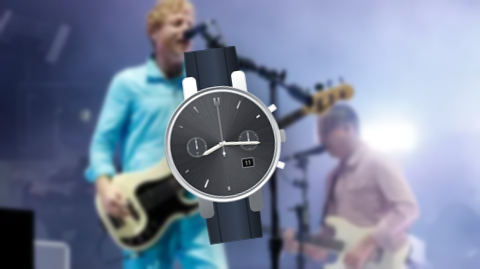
8h16
